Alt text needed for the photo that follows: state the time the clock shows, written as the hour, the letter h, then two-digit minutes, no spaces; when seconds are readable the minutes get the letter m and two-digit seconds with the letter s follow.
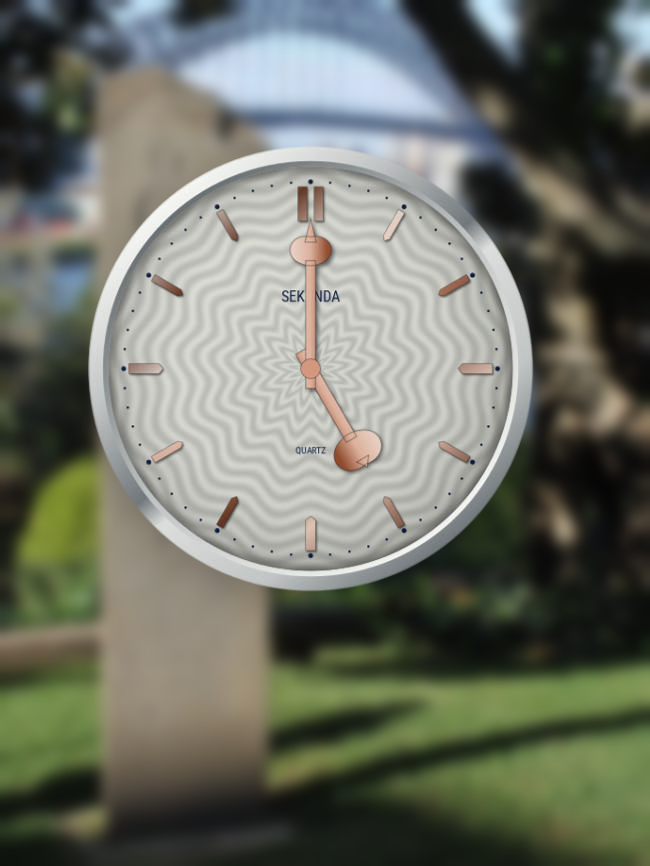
5h00
